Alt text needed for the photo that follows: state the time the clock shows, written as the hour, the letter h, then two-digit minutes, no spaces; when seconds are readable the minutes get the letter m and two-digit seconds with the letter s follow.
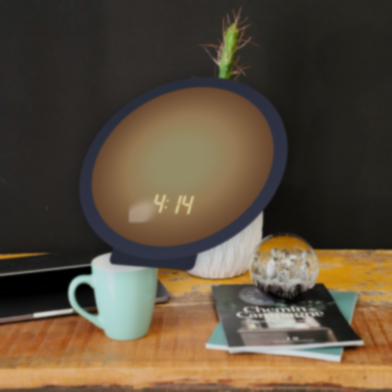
4h14
